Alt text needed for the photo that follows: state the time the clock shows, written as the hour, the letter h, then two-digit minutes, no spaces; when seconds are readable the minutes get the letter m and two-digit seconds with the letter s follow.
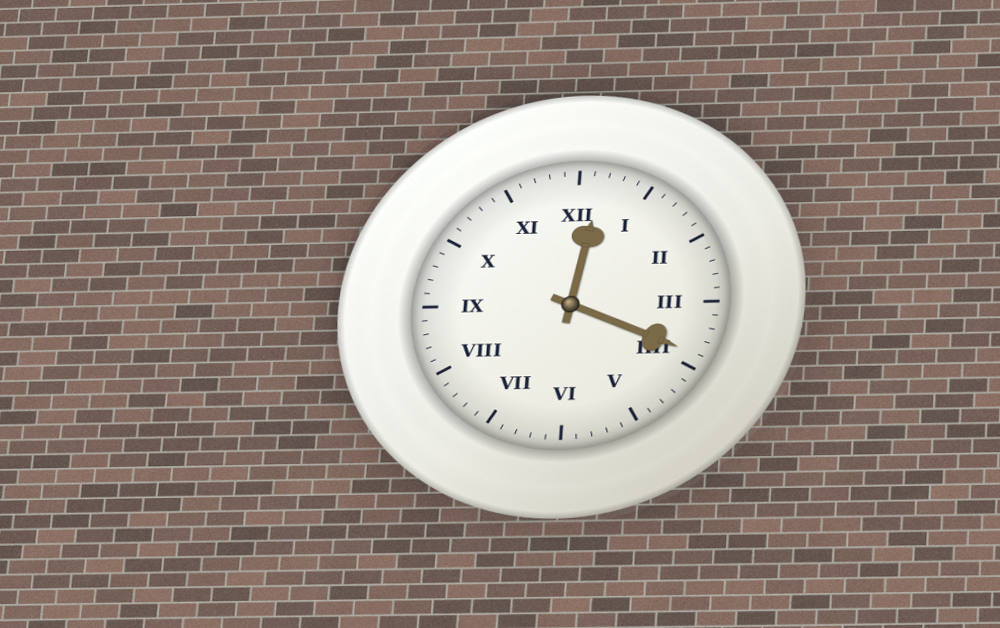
12h19
